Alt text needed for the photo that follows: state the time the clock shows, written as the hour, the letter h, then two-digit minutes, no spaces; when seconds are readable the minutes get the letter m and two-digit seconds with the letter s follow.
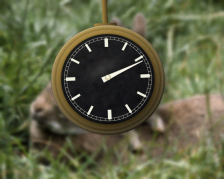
2h11
